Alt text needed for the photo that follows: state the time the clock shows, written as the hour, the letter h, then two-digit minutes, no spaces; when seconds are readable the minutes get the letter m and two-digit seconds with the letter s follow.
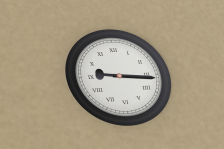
9h16
